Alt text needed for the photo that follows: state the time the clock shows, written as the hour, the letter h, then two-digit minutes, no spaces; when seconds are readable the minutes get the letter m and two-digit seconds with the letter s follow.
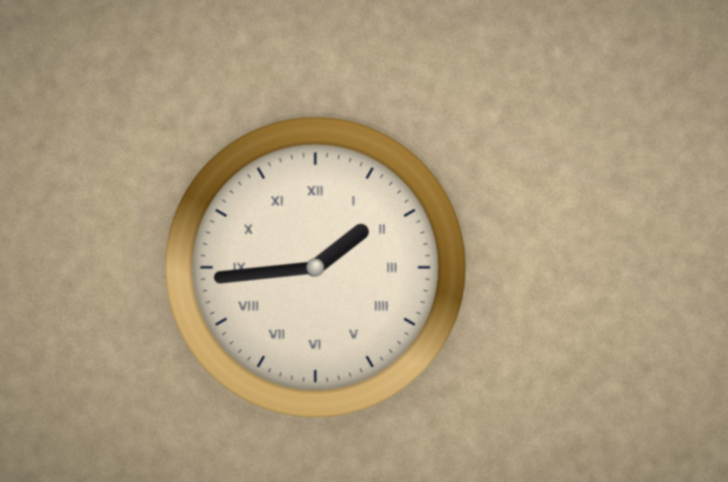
1h44
